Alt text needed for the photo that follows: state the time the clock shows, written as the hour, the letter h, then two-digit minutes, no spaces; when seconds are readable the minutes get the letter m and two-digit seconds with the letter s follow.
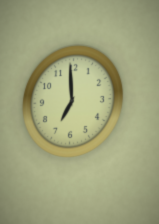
6h59
